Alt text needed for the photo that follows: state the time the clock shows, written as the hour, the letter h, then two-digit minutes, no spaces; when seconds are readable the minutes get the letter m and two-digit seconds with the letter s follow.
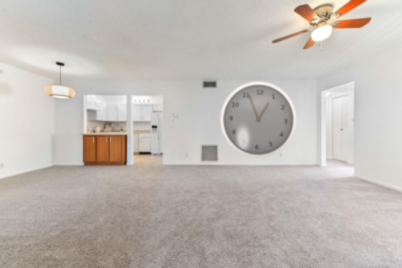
12h56
